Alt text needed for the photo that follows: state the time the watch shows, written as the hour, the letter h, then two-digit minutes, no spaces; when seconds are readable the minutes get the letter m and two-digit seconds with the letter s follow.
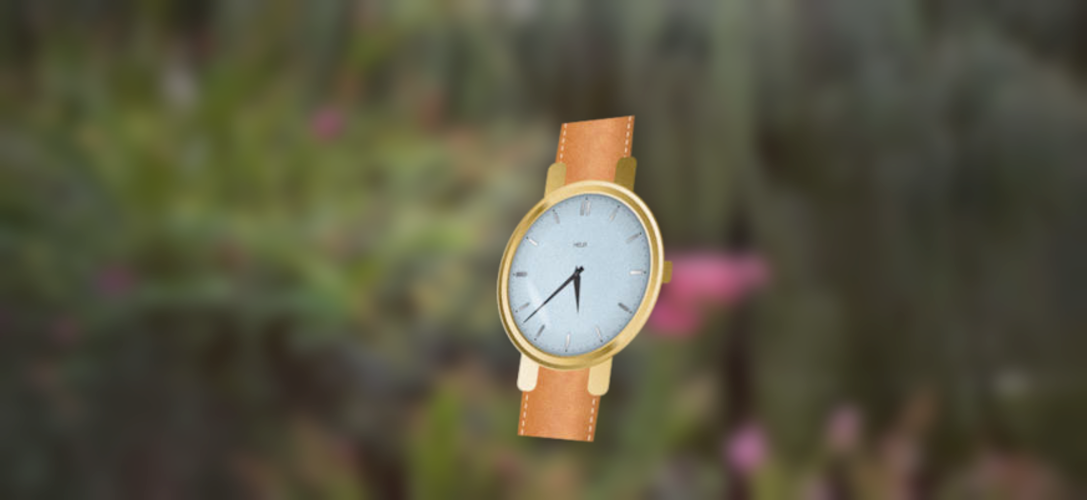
5h38
